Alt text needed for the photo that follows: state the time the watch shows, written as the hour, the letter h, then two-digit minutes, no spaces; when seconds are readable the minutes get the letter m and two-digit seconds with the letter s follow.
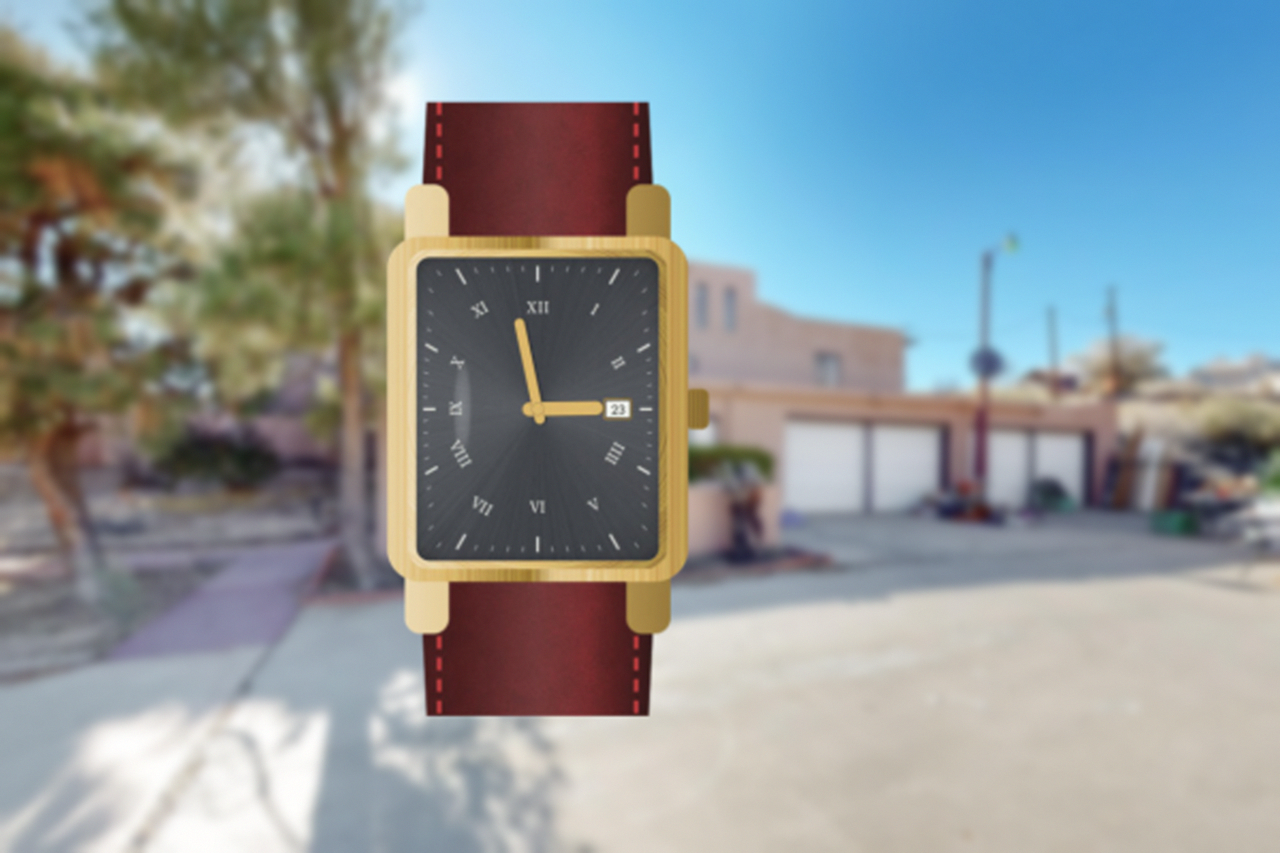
2h58
